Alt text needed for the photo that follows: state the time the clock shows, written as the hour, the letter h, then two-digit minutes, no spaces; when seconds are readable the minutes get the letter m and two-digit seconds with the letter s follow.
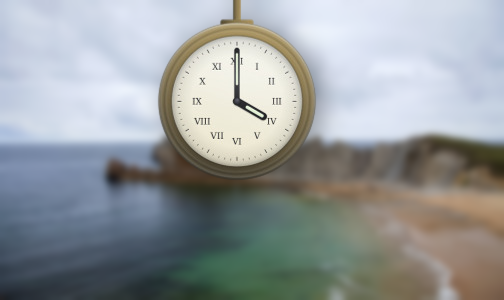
4h00
